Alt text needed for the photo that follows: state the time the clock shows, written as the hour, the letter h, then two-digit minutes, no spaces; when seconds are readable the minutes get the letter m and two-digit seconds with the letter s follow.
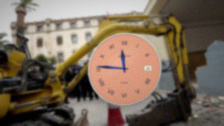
11h46
